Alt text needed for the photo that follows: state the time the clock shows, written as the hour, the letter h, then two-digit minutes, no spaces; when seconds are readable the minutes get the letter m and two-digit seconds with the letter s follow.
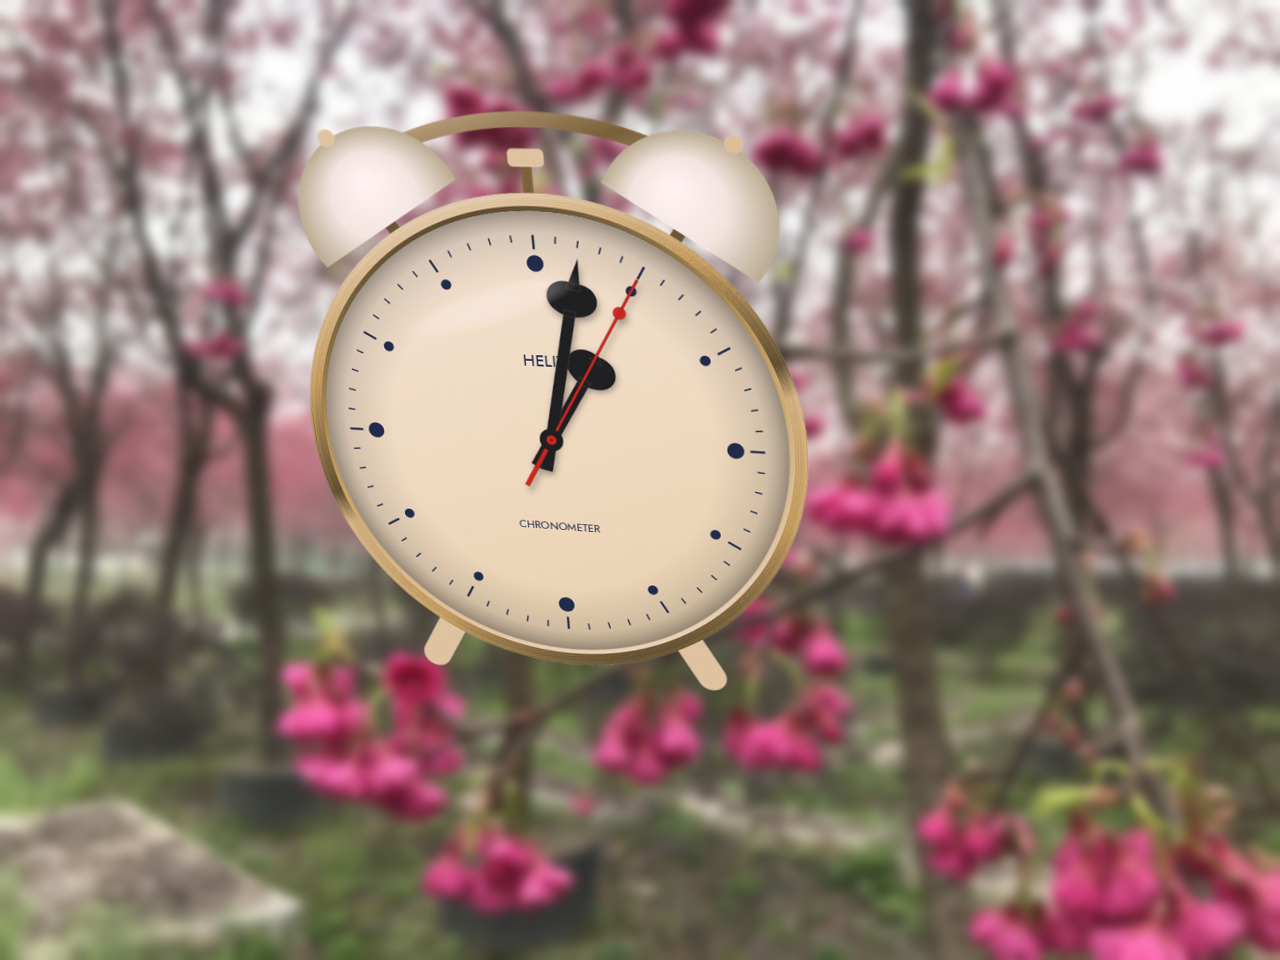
1h02m05s
